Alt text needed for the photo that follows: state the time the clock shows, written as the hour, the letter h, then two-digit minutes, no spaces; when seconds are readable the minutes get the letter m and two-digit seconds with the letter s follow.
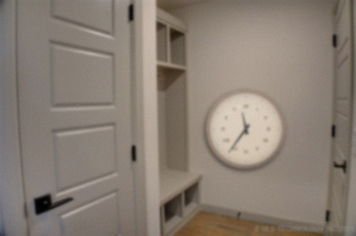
11h36
